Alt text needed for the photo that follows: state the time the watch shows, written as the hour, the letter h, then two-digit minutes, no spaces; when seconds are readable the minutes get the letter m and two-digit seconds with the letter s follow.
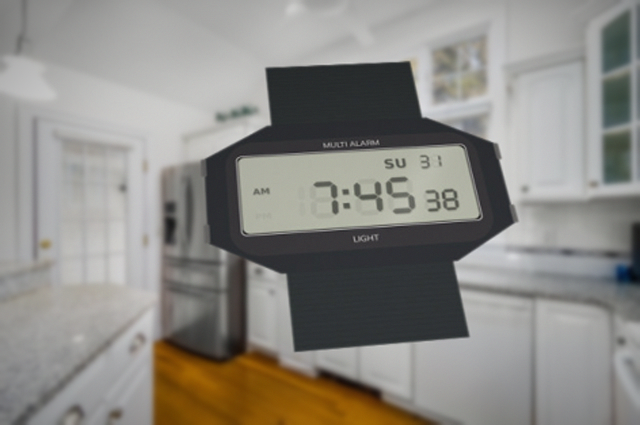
7h45m38s
